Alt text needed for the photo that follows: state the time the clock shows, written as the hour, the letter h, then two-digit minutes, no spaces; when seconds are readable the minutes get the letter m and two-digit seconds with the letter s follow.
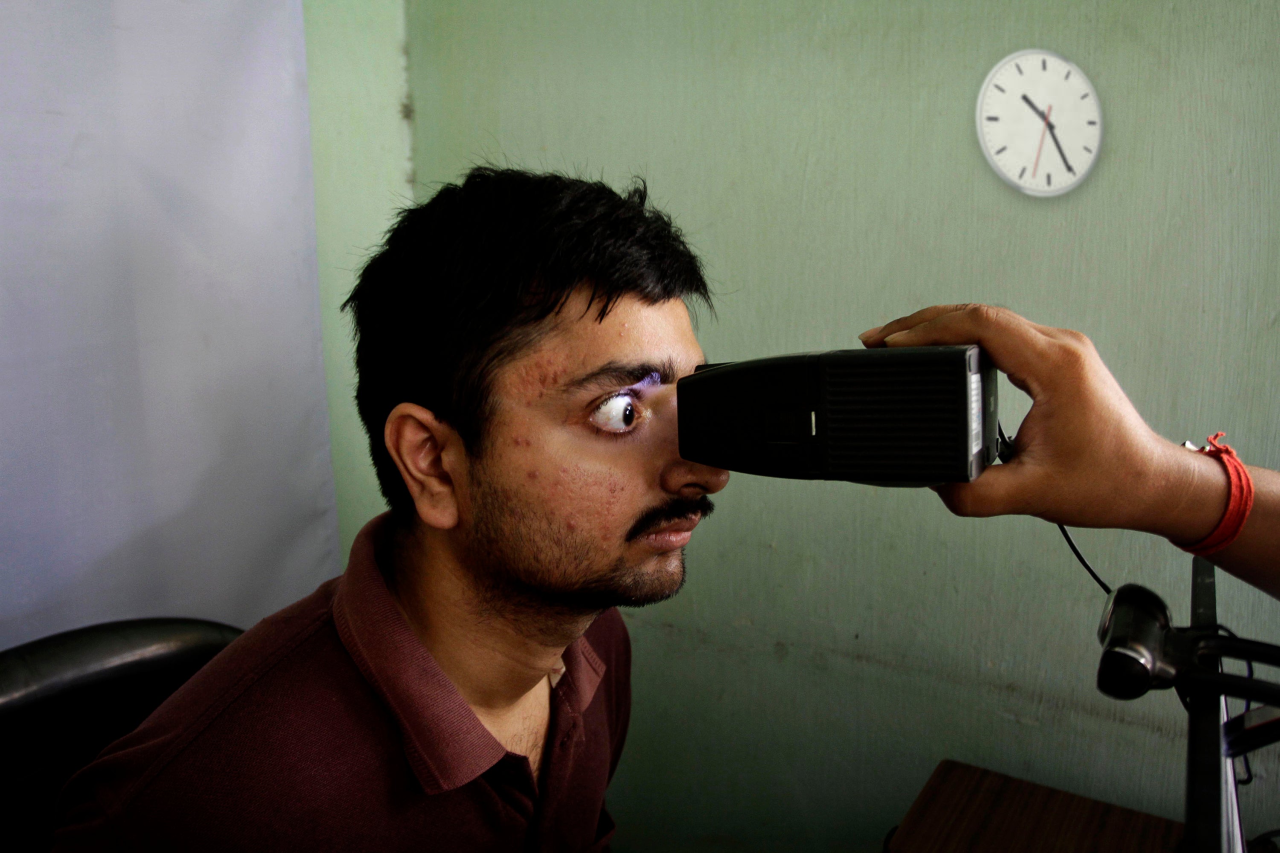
10h25m33s
